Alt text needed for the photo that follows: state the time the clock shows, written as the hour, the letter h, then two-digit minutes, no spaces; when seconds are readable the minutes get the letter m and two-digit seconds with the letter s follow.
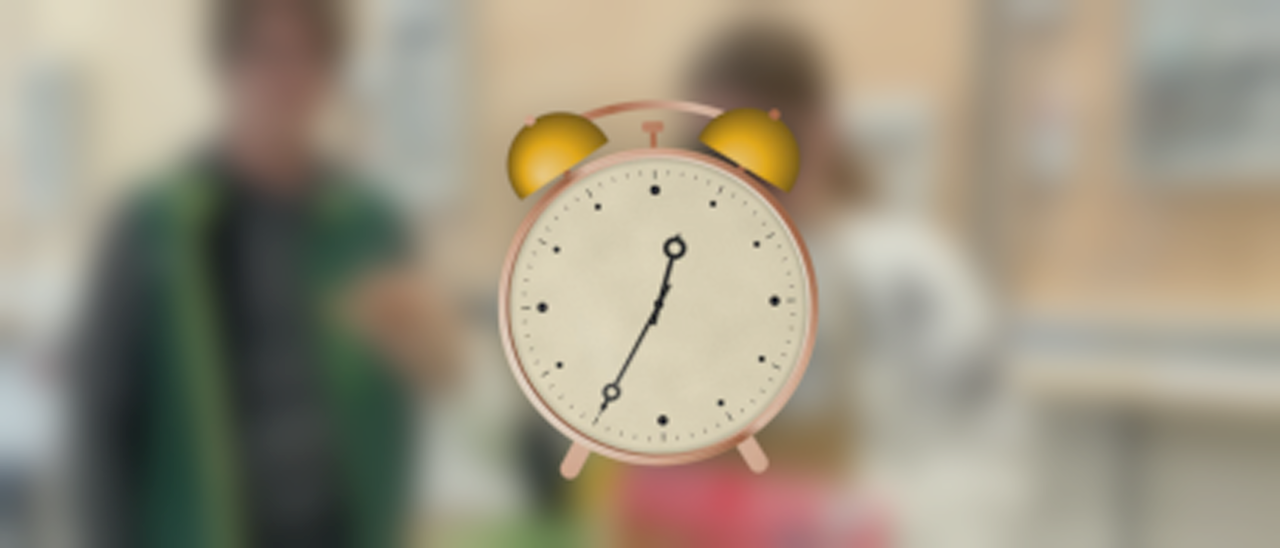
12h35
